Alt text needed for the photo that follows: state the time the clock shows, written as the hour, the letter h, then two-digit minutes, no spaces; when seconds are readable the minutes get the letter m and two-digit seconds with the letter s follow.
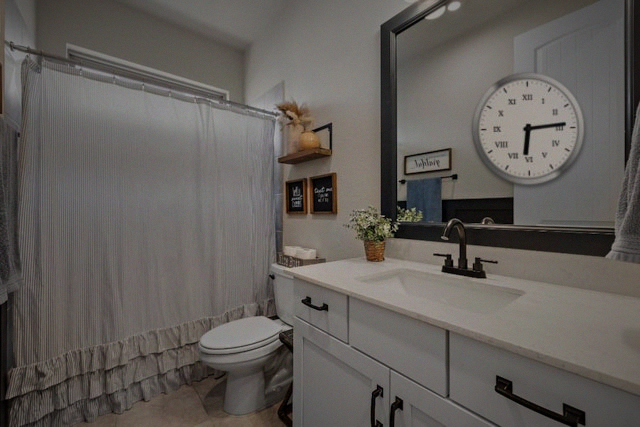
6h14
